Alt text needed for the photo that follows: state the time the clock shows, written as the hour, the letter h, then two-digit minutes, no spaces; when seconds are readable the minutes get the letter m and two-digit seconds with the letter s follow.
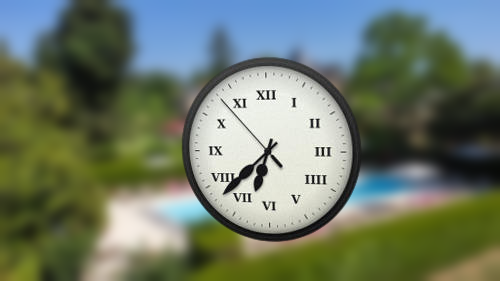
6h37m53s
